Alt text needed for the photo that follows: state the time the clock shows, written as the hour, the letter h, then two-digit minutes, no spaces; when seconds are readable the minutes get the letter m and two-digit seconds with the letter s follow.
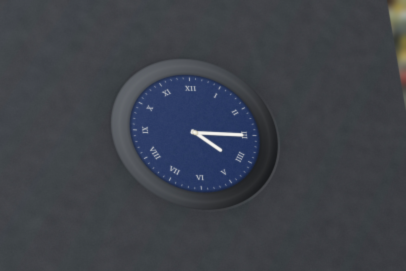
4h15
